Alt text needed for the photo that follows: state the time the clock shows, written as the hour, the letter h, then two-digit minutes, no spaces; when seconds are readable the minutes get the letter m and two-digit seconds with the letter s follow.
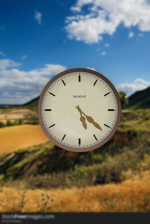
5h22
